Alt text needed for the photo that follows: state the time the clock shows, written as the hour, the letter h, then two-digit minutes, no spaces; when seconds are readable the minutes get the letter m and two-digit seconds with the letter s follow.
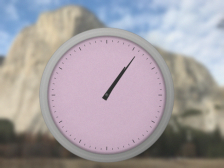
1h06
